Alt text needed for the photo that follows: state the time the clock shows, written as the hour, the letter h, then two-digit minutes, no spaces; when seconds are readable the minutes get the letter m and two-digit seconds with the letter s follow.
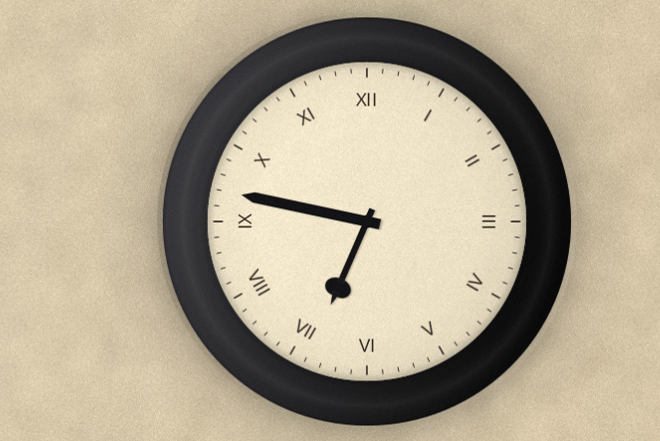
6h47
